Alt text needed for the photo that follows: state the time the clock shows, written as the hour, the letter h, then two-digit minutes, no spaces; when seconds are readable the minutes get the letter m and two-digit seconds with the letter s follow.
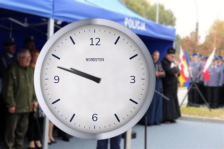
9h48
